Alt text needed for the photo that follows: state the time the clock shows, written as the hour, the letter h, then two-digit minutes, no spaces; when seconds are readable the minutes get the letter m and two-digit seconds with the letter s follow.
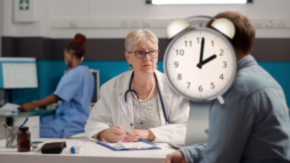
2h01
